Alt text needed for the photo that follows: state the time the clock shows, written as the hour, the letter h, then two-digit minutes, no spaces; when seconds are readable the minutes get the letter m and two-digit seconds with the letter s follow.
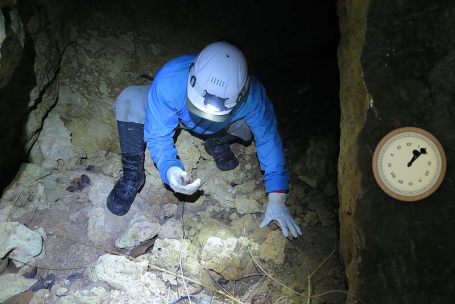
1h08
